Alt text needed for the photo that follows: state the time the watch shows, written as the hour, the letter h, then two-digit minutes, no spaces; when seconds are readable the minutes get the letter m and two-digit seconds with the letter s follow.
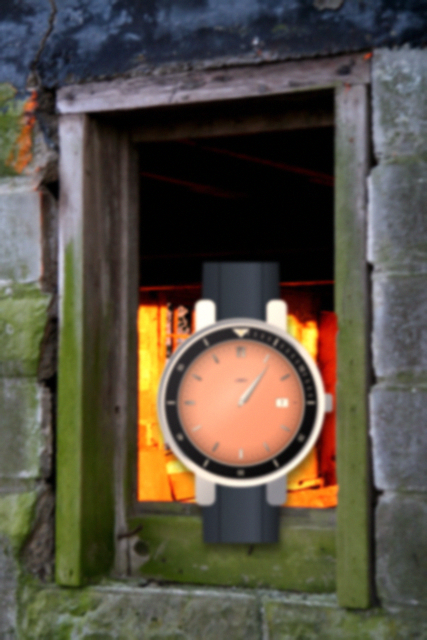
1h06
